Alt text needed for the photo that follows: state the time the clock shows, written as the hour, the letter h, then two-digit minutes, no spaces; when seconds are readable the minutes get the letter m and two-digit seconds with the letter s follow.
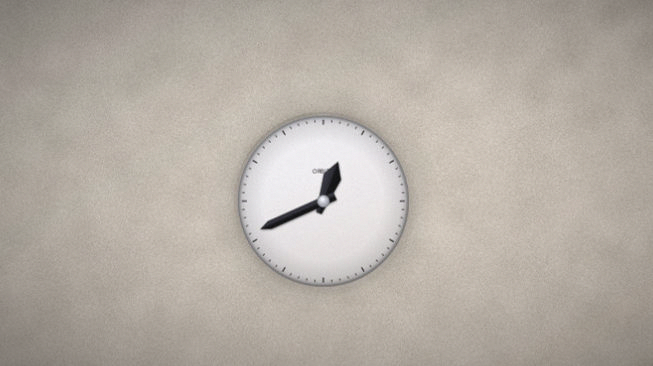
12h41
